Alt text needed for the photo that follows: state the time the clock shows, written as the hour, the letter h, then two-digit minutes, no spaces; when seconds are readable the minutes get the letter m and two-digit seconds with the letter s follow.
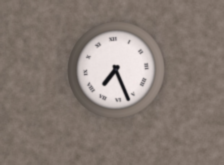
7h27
